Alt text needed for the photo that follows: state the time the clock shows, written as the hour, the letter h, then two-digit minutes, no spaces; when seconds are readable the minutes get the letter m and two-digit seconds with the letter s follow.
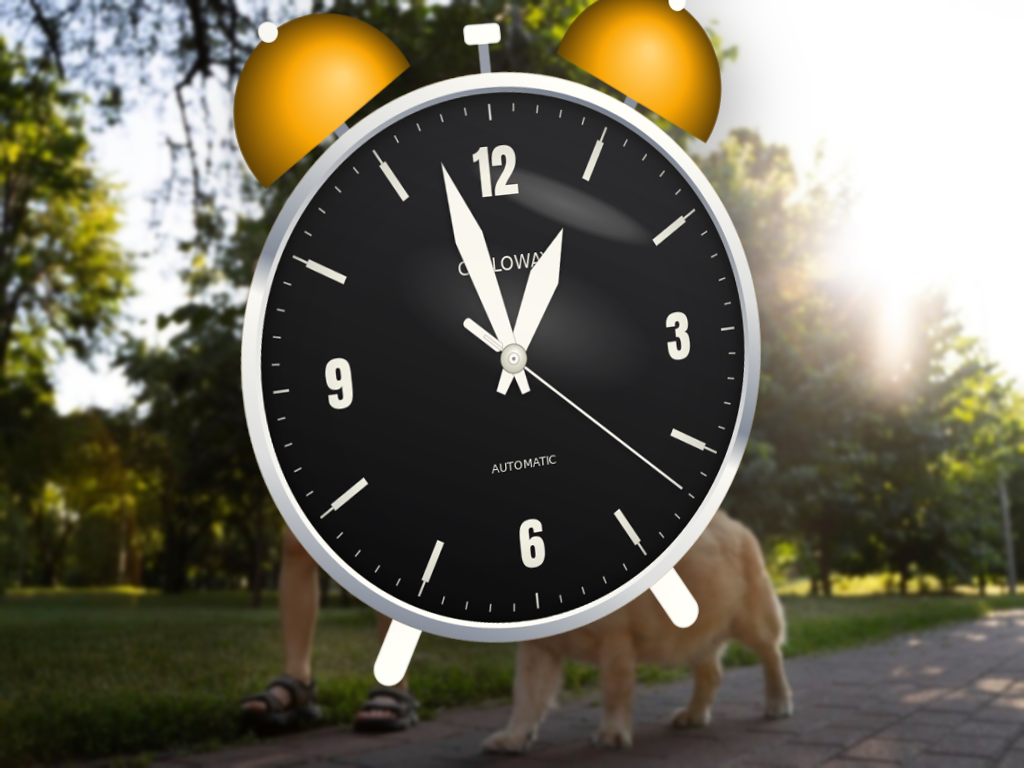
12h57m22s
